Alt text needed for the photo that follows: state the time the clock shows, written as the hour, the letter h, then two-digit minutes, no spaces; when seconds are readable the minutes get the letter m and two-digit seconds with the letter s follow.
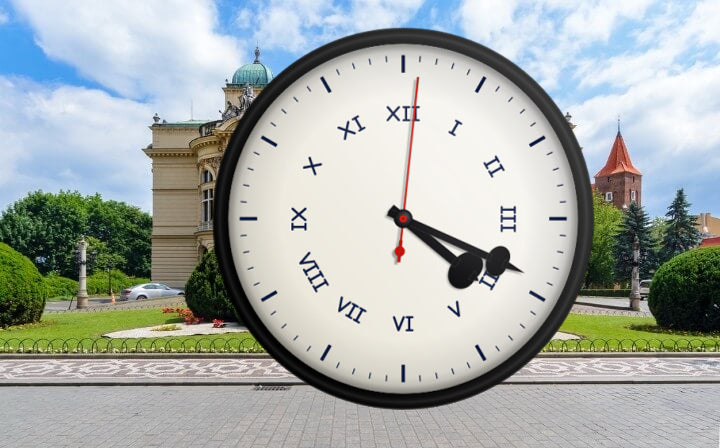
4h19m01s
